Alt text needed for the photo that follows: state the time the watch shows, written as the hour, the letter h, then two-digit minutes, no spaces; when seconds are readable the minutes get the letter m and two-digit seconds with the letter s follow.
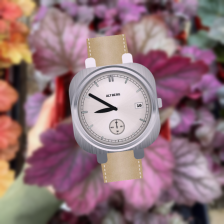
8h51
